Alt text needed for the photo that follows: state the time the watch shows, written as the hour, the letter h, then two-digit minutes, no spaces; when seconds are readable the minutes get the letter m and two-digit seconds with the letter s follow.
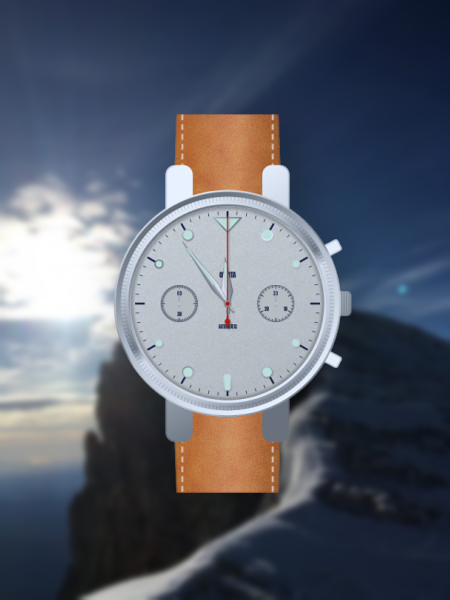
11h54
